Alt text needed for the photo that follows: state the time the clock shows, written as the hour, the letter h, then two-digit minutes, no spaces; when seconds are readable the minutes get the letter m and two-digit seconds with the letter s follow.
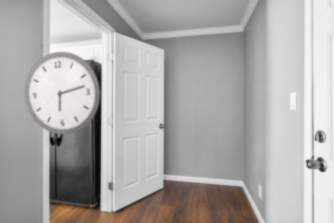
6h13
